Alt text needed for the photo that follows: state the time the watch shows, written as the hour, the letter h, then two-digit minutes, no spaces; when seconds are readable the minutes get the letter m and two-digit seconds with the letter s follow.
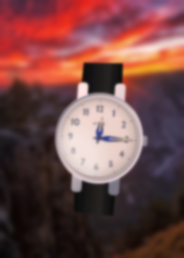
12h15
